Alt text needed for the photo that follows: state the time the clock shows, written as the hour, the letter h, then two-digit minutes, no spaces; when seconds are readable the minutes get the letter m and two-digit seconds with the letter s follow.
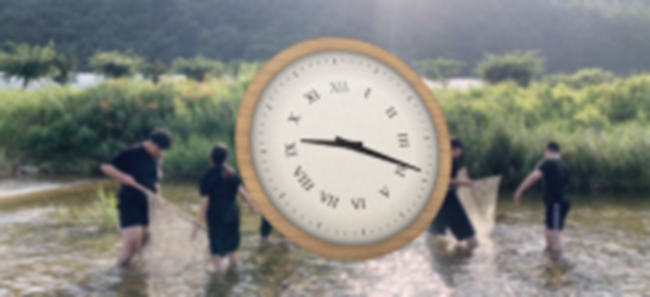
9h19
